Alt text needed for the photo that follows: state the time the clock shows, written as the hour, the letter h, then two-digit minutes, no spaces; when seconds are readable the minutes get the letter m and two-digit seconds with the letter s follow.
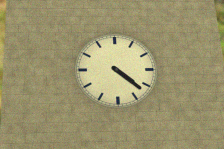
4h22
